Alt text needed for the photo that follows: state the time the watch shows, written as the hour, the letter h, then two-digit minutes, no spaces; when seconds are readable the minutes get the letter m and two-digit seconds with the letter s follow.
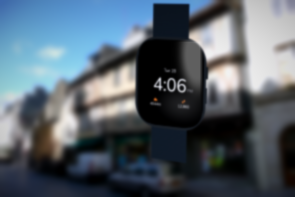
4h06
